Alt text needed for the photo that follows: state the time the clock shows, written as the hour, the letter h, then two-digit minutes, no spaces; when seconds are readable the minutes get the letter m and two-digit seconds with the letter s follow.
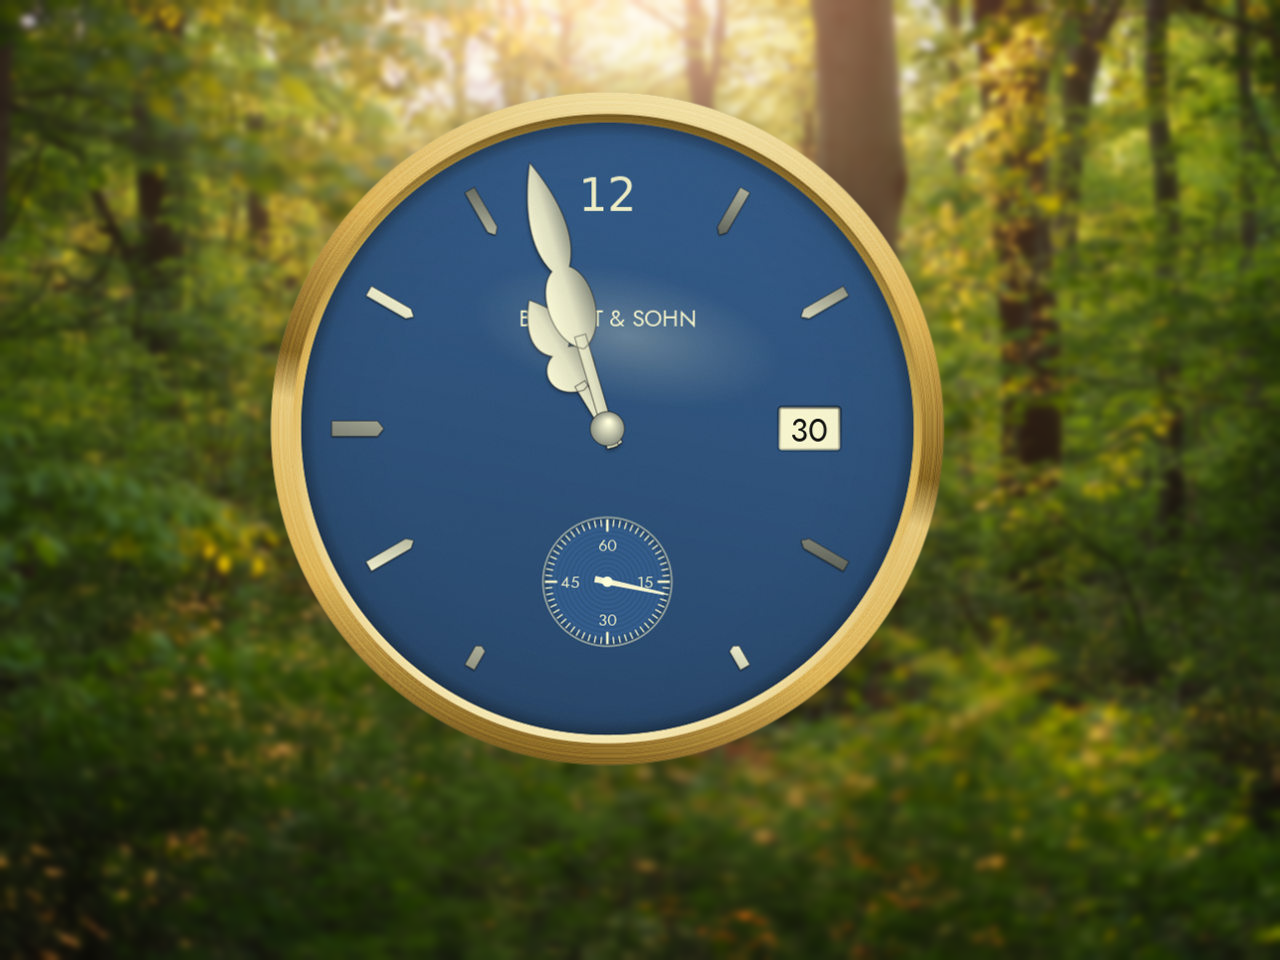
10h57m17s
